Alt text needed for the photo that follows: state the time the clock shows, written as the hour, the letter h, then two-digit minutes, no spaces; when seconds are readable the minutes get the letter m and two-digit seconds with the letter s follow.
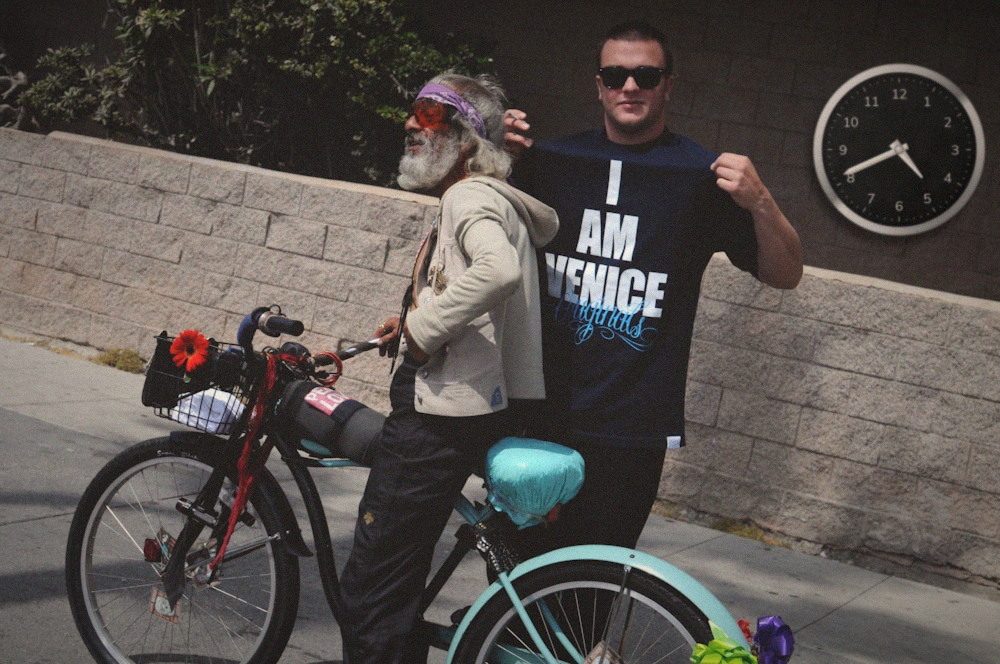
4h41
